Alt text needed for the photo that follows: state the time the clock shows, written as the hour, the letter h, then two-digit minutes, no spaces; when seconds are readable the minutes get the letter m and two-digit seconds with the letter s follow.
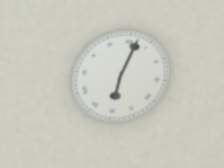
6h02
